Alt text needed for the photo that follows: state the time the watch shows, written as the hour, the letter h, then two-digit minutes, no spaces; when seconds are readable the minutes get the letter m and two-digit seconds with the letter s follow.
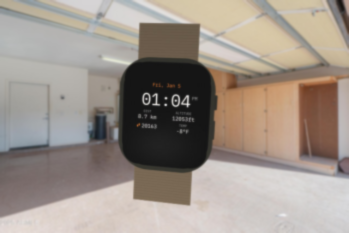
1h04
